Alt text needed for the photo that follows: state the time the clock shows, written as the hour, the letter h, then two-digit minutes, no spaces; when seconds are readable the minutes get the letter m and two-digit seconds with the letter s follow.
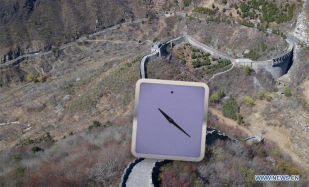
10h21
